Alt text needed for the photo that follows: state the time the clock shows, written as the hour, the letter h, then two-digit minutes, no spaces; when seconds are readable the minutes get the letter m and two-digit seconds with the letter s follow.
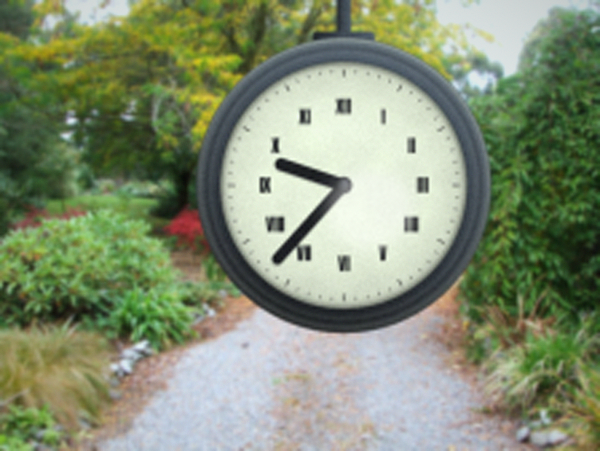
9h37
